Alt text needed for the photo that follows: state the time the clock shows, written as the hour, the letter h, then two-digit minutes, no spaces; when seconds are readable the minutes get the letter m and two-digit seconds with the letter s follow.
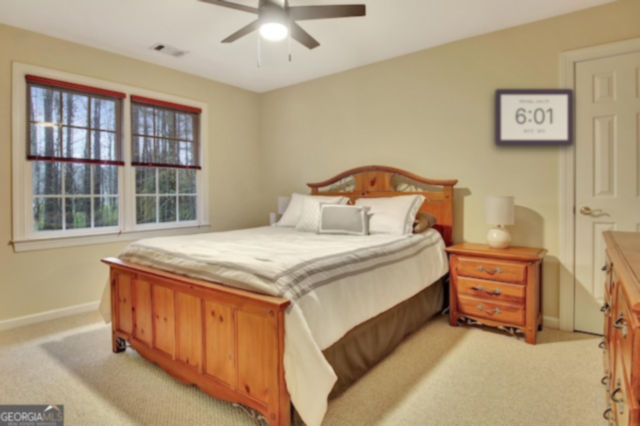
6h01
